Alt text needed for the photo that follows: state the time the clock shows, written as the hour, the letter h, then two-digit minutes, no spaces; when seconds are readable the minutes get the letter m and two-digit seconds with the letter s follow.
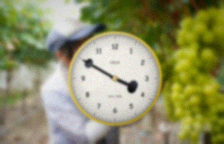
3h50
